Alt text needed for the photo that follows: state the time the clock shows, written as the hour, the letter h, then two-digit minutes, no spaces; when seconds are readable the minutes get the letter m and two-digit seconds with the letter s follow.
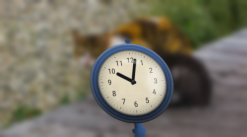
10h02
